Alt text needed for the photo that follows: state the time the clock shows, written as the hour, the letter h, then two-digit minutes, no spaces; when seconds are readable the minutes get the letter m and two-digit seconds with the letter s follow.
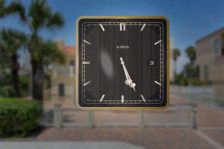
5h26
